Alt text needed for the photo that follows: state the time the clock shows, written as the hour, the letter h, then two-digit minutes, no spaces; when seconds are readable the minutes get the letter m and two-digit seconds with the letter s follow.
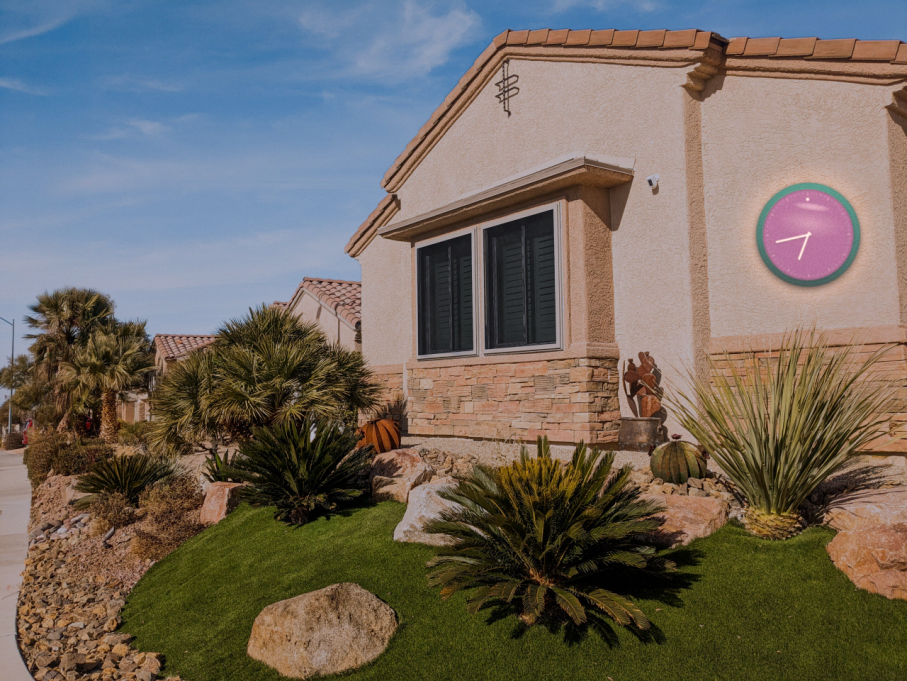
6h43
